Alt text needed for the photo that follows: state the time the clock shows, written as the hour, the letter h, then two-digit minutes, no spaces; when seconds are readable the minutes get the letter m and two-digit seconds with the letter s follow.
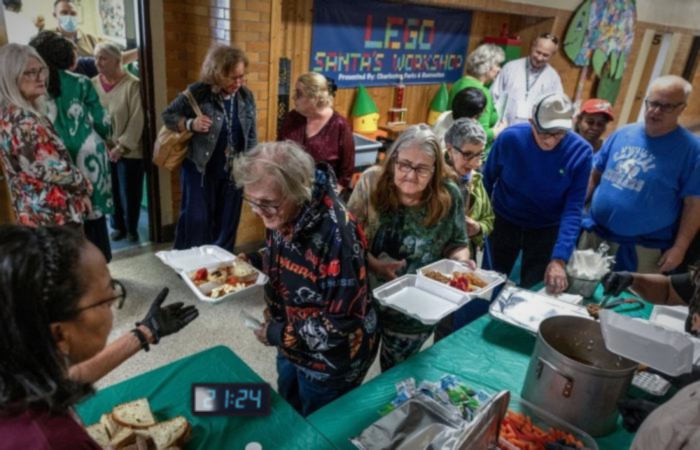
21h24
